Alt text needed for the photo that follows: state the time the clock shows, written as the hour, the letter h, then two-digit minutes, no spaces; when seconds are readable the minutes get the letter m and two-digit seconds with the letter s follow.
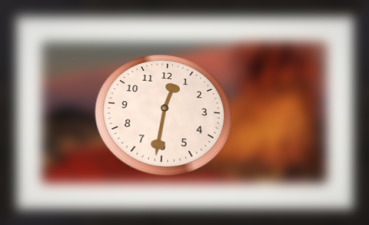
12h31
